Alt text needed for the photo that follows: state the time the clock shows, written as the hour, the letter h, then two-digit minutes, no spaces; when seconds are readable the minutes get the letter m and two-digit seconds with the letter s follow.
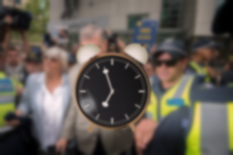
6h57
